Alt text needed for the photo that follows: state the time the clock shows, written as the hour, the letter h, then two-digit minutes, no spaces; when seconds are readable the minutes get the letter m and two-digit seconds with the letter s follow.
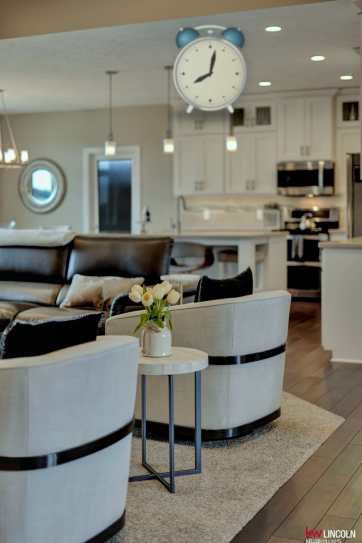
8h02
